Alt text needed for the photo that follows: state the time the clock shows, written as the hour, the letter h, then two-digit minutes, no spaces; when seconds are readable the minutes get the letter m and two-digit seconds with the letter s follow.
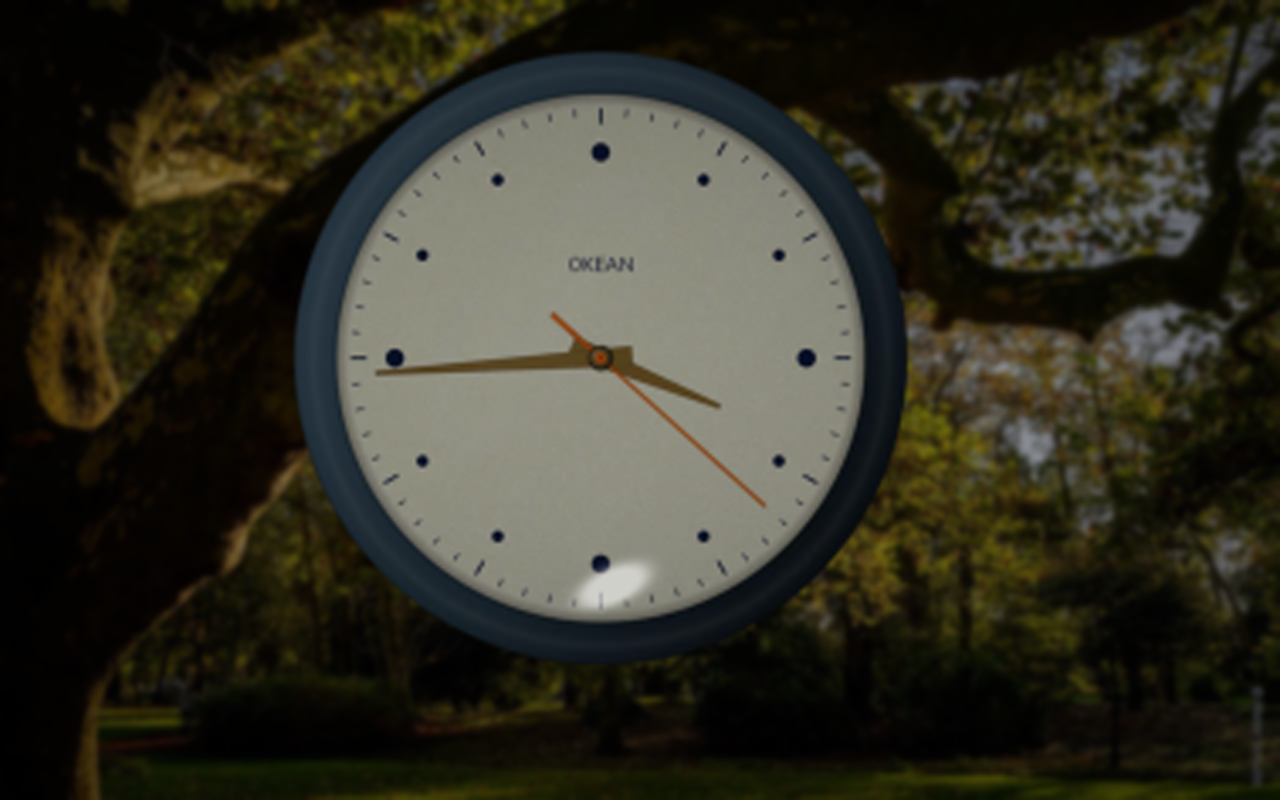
3h44m22s
